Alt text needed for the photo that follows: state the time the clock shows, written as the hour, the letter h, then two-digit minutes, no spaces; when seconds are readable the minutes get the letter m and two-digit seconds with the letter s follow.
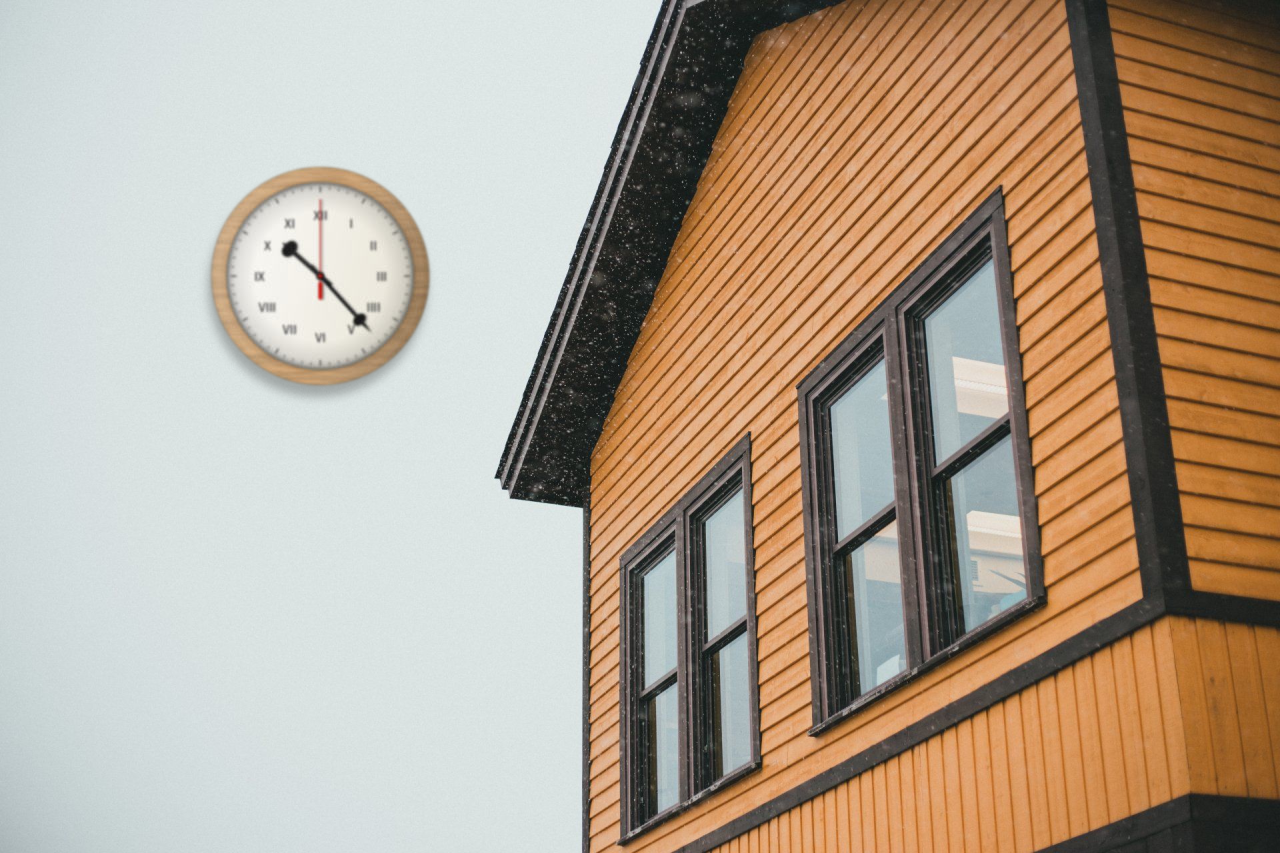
10h23m00s
